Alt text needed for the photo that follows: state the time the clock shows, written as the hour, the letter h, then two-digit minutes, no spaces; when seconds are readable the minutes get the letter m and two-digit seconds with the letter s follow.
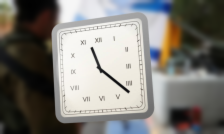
11h22
